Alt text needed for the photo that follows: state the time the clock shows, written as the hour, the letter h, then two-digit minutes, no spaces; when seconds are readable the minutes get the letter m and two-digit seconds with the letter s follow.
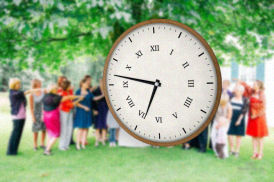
6h47
